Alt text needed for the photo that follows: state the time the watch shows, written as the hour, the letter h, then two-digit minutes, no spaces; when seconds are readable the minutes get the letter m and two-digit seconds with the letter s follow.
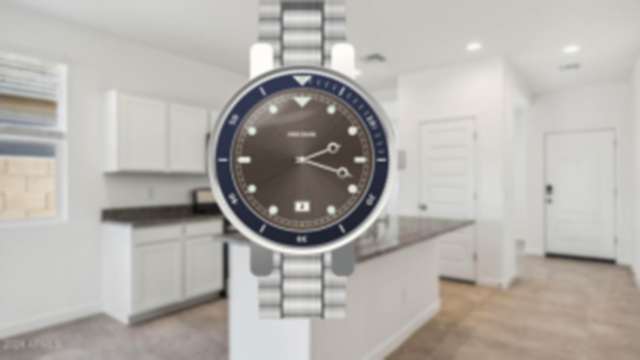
2h18
